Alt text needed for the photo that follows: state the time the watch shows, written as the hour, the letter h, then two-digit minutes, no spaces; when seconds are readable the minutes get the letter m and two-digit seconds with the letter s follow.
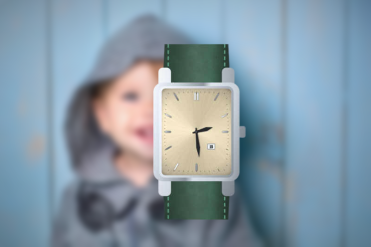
2h29
